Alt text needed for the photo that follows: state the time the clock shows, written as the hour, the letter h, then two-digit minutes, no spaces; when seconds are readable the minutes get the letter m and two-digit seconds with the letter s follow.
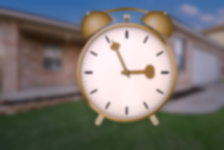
2h56
